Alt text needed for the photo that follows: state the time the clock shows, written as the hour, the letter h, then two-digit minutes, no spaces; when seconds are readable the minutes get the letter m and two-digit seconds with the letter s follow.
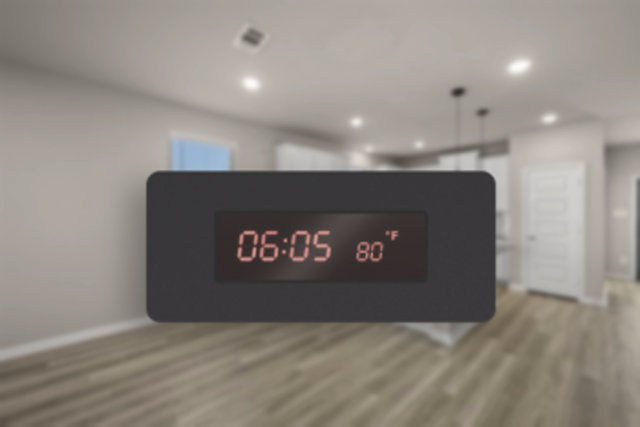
6h05
